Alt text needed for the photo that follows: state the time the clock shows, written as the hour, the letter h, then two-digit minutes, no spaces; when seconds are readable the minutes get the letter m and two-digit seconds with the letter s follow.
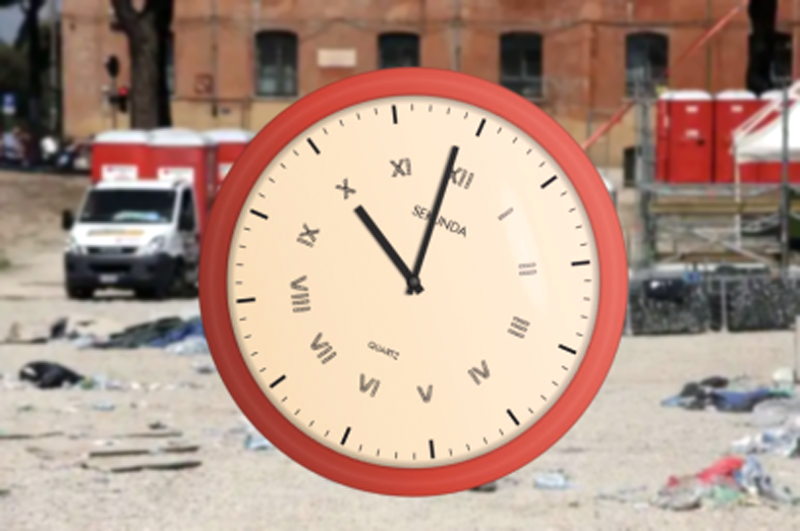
9h59
